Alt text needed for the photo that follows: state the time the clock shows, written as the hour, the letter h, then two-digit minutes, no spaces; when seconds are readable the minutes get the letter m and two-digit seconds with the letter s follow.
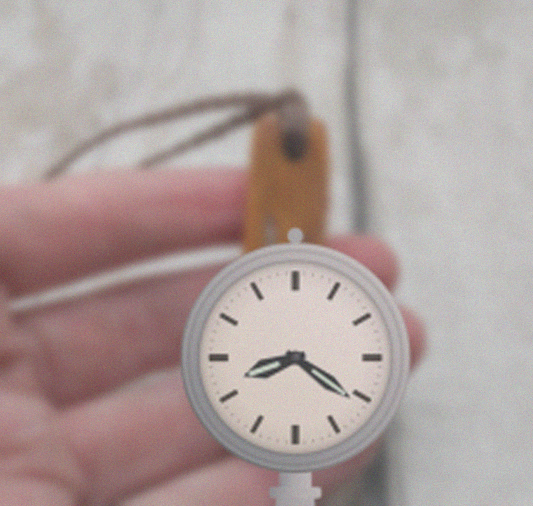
8h21
